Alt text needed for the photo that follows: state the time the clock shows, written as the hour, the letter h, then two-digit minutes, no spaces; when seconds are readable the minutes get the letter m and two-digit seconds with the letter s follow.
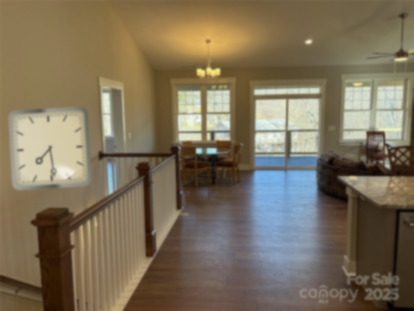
7h29
